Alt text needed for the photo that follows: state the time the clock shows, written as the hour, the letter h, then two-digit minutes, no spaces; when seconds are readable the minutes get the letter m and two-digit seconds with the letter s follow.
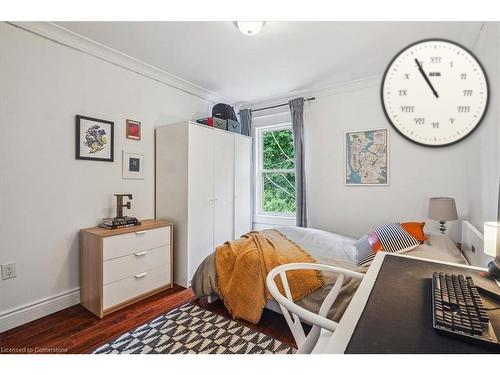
10h55
